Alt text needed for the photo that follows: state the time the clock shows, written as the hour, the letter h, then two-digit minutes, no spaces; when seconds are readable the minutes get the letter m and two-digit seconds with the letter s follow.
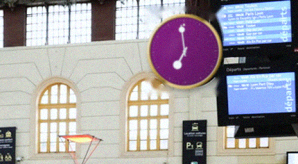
6h59
